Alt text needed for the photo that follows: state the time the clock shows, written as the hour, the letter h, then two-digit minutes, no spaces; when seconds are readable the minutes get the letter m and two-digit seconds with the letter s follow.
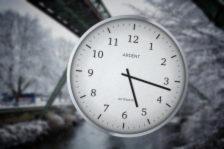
5h17
